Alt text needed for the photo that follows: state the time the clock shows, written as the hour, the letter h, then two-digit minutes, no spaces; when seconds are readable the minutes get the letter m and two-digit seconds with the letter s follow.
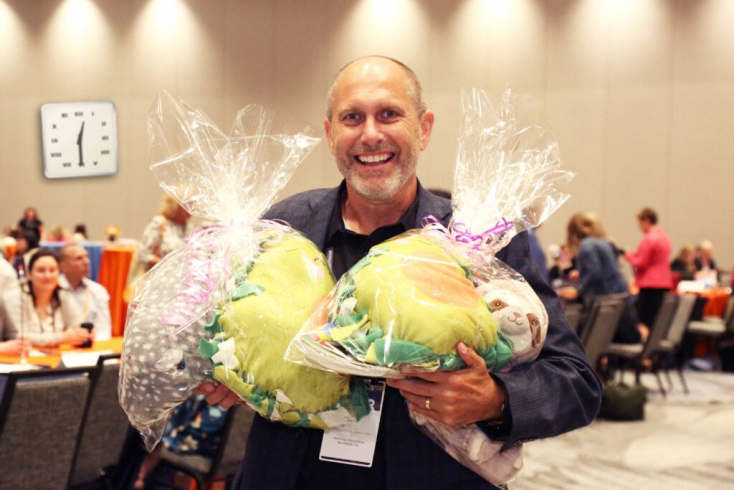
12h30
